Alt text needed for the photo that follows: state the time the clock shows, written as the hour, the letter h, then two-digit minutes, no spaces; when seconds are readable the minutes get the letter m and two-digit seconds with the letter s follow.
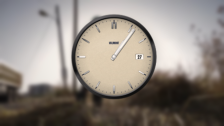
1h06
